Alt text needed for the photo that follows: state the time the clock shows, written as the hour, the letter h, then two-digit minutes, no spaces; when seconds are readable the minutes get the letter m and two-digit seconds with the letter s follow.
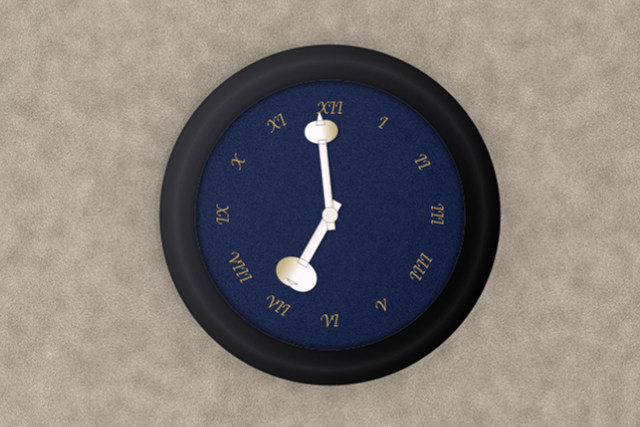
6h59
